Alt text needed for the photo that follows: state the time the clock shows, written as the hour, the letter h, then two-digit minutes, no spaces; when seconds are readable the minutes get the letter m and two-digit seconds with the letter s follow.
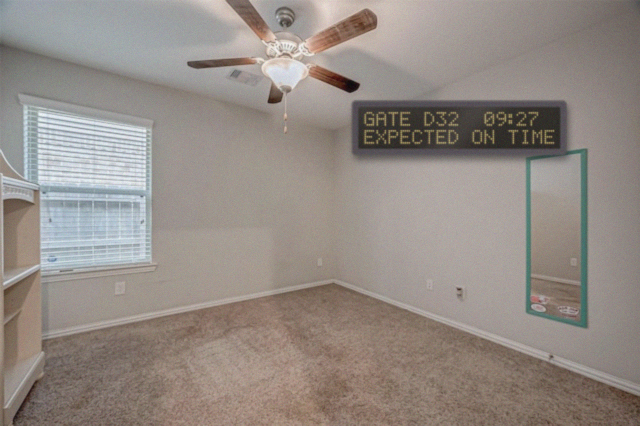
9h27
